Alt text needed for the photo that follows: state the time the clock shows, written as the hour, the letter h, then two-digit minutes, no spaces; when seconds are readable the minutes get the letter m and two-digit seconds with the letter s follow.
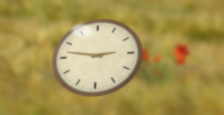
2h47
